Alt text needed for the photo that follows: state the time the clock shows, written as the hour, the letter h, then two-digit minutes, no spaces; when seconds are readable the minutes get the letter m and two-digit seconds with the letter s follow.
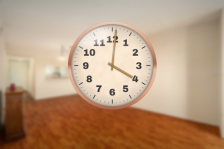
4h01
